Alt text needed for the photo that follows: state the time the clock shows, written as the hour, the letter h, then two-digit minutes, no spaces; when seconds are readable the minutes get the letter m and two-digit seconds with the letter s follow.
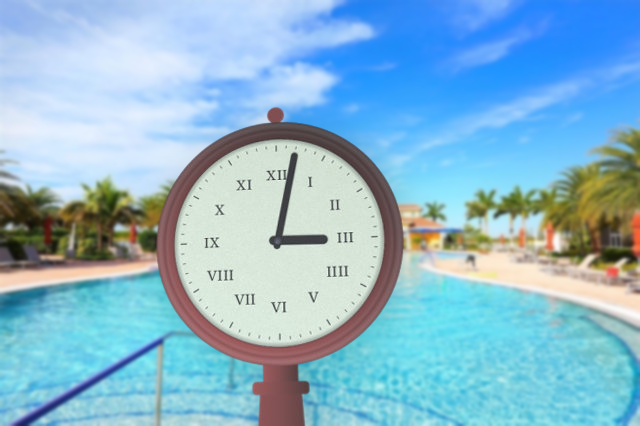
3h02
